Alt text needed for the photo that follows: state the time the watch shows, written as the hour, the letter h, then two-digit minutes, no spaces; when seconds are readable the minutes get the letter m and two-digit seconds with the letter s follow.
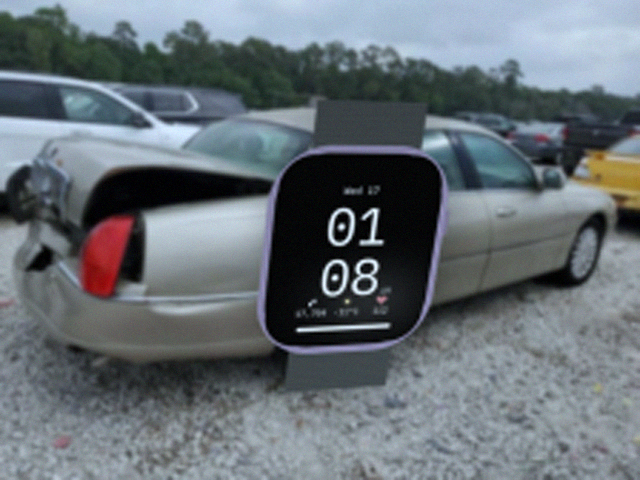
1h08
